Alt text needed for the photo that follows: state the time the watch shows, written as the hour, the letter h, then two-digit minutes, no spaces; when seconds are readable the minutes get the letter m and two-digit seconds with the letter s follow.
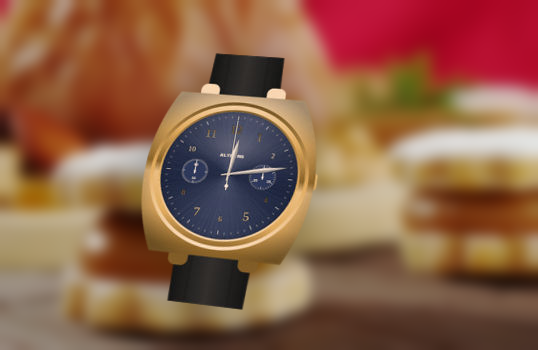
12h13
